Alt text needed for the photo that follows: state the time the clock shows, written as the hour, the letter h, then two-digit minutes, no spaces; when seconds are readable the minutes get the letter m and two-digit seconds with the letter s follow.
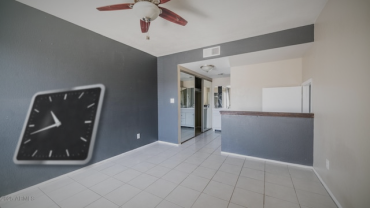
10h42
